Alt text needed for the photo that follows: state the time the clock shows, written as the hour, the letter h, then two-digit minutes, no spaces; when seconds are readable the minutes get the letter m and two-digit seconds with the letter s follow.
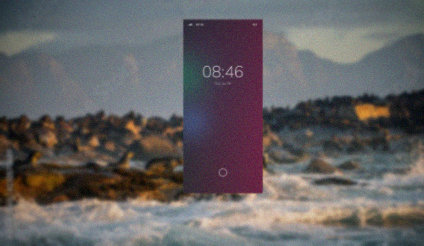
8h46
